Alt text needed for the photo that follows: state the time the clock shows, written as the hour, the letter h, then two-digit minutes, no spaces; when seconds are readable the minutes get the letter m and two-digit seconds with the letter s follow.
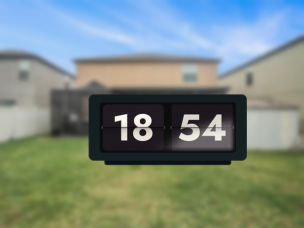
18h54
